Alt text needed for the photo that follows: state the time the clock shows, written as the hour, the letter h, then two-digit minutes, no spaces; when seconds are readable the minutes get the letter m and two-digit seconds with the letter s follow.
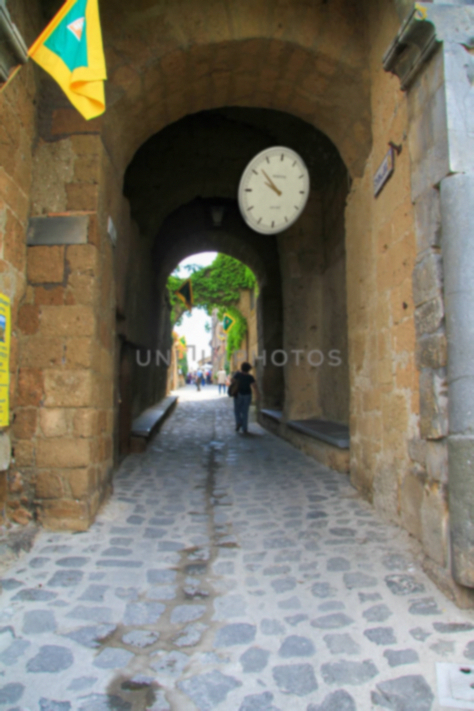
9h52
